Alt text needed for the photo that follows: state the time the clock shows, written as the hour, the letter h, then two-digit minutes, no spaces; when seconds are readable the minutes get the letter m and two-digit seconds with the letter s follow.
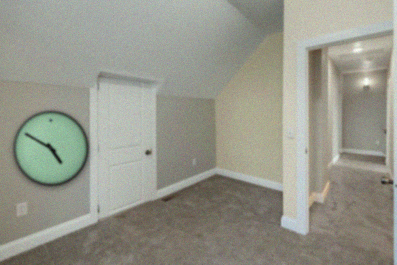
4h50
